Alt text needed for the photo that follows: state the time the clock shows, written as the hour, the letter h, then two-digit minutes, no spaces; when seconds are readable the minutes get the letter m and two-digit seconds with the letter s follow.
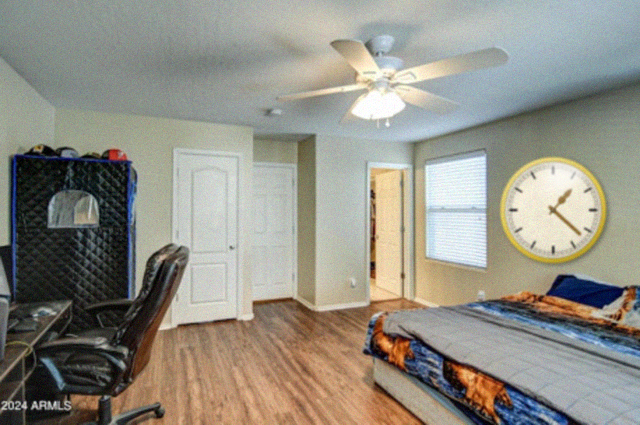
1h22
